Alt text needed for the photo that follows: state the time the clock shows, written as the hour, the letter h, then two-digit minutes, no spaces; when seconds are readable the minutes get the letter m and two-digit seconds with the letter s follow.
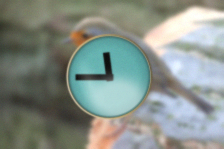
11h45
